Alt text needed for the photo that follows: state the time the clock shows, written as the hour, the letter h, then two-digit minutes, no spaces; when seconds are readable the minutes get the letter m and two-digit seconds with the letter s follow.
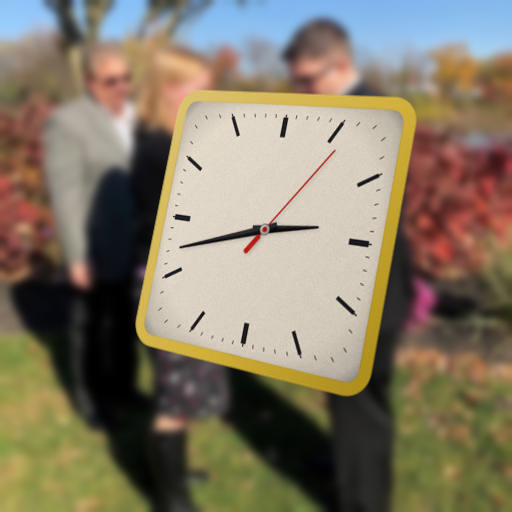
2h42m06s
